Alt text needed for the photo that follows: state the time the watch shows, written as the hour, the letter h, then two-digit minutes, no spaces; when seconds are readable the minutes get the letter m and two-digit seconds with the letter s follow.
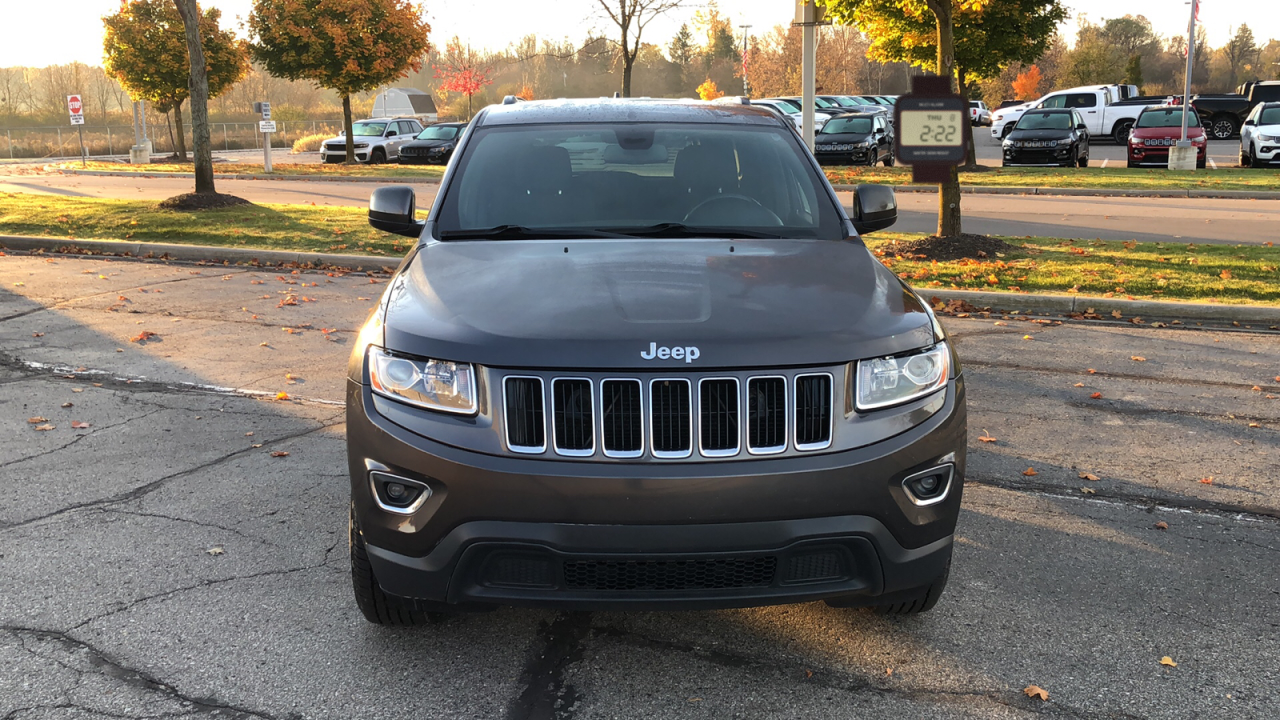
2h22
